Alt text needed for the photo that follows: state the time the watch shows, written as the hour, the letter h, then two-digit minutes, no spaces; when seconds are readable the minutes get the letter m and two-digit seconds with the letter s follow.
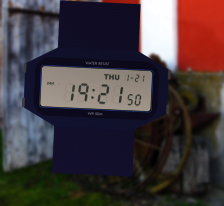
19h21m50s
